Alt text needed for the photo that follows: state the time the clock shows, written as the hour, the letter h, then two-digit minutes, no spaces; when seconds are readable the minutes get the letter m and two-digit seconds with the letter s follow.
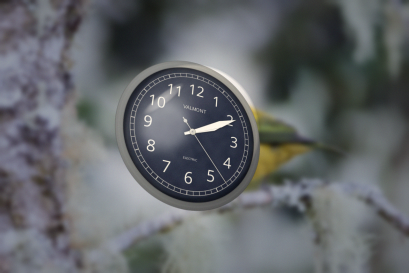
2h10m23s
